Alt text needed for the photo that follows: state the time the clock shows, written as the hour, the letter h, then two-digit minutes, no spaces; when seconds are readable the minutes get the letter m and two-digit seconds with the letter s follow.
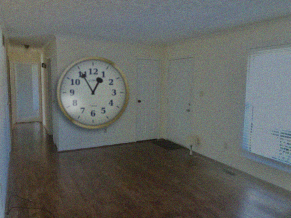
12h55
